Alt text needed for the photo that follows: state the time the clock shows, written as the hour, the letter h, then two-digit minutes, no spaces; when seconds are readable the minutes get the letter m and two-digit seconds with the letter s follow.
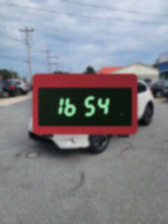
16h54
